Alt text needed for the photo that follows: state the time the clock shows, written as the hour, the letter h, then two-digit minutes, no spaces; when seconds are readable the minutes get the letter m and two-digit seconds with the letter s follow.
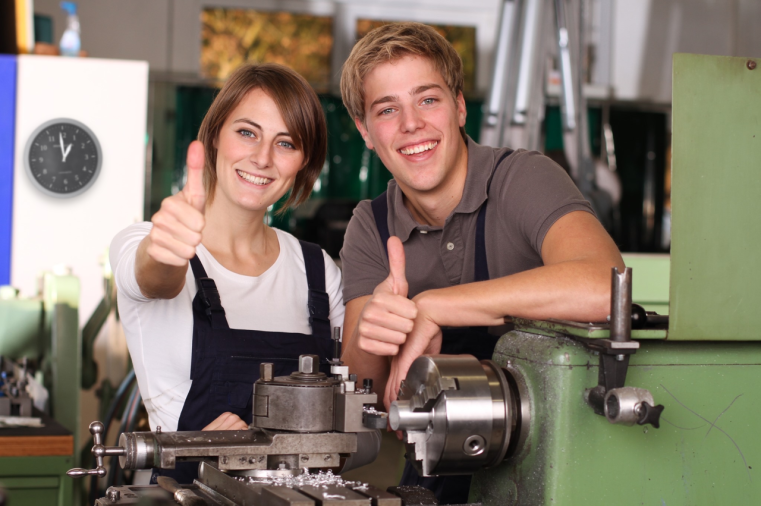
12h59
